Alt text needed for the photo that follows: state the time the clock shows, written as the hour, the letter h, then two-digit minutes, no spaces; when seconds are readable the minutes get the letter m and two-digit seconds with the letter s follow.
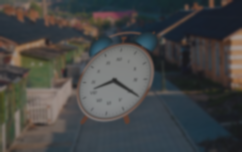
8h20
